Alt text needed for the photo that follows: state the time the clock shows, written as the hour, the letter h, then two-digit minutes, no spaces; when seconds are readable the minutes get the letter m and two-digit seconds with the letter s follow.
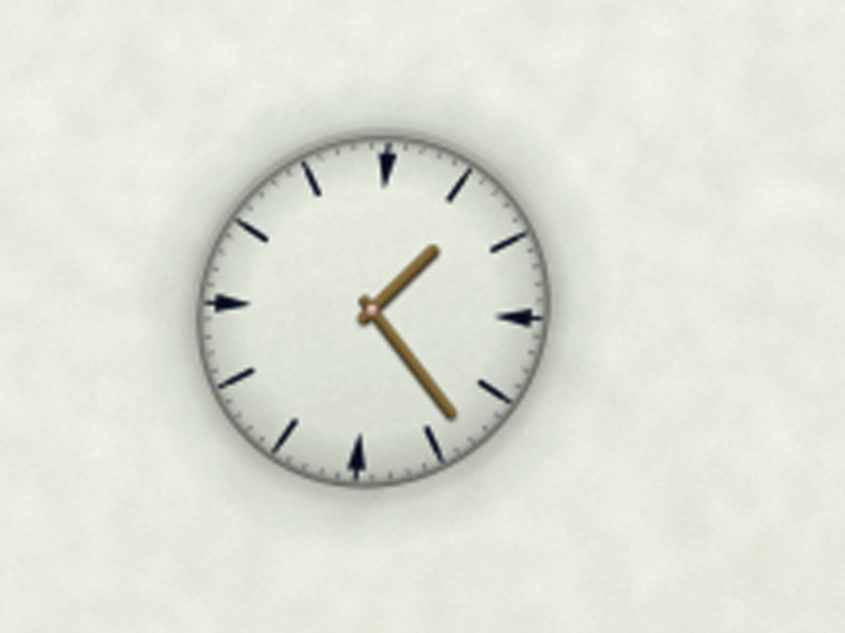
1h23
